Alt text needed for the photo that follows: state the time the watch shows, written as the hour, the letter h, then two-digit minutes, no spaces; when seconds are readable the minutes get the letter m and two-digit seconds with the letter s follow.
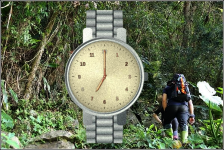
7h00
